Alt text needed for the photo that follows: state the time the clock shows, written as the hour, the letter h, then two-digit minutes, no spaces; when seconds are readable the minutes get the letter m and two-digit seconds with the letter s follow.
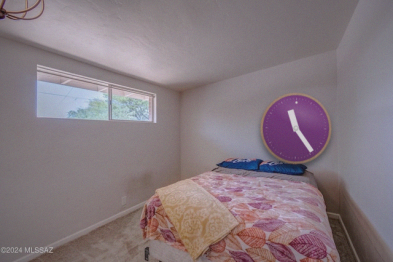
11h24
